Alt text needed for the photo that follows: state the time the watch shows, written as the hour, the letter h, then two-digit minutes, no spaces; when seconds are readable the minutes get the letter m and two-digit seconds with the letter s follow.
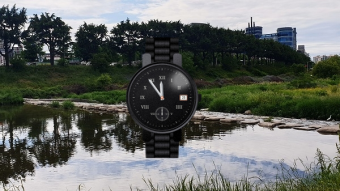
11h54
